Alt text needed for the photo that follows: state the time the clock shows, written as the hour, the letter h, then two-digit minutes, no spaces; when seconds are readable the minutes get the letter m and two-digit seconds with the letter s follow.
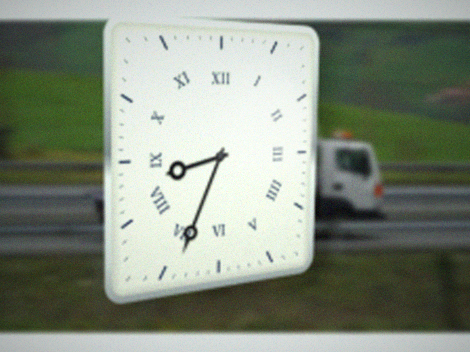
8h34
